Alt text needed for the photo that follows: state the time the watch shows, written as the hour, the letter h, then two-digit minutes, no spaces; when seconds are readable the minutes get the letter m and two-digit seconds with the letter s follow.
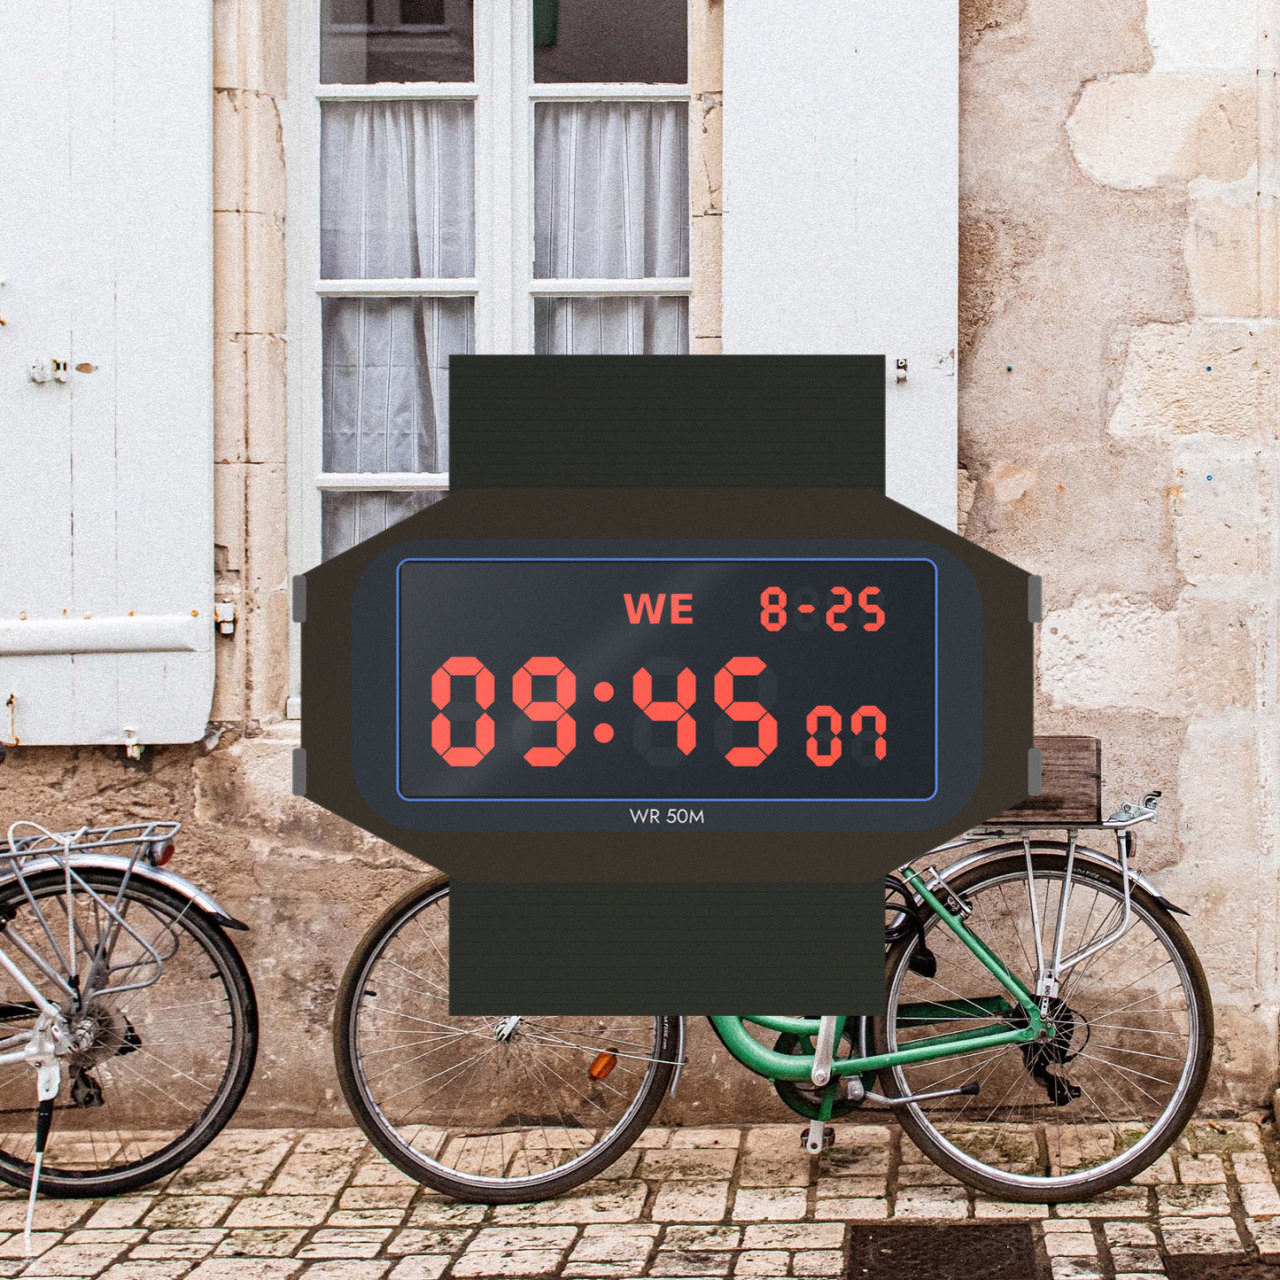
9h45m07s
